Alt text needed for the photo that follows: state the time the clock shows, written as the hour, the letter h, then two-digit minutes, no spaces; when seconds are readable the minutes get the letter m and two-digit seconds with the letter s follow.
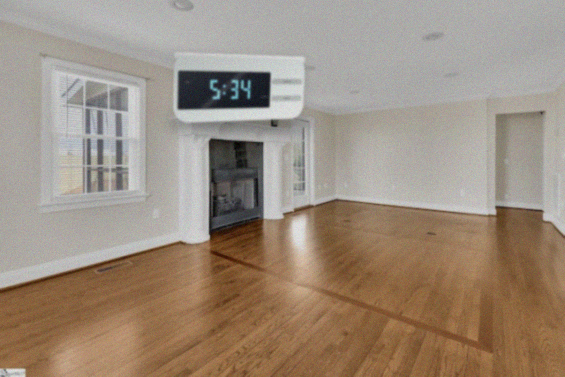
5h34
